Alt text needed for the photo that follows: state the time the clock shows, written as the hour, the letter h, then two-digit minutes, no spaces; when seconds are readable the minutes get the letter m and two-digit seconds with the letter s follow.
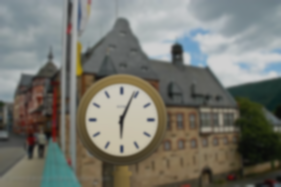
6h04
